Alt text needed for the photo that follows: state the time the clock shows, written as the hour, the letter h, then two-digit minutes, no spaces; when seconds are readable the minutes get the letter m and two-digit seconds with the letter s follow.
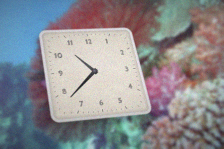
10h38
